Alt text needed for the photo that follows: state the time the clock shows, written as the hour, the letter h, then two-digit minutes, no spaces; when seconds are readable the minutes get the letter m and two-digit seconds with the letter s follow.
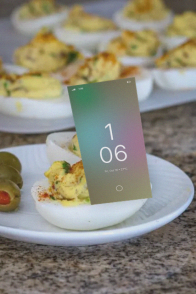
1h06
